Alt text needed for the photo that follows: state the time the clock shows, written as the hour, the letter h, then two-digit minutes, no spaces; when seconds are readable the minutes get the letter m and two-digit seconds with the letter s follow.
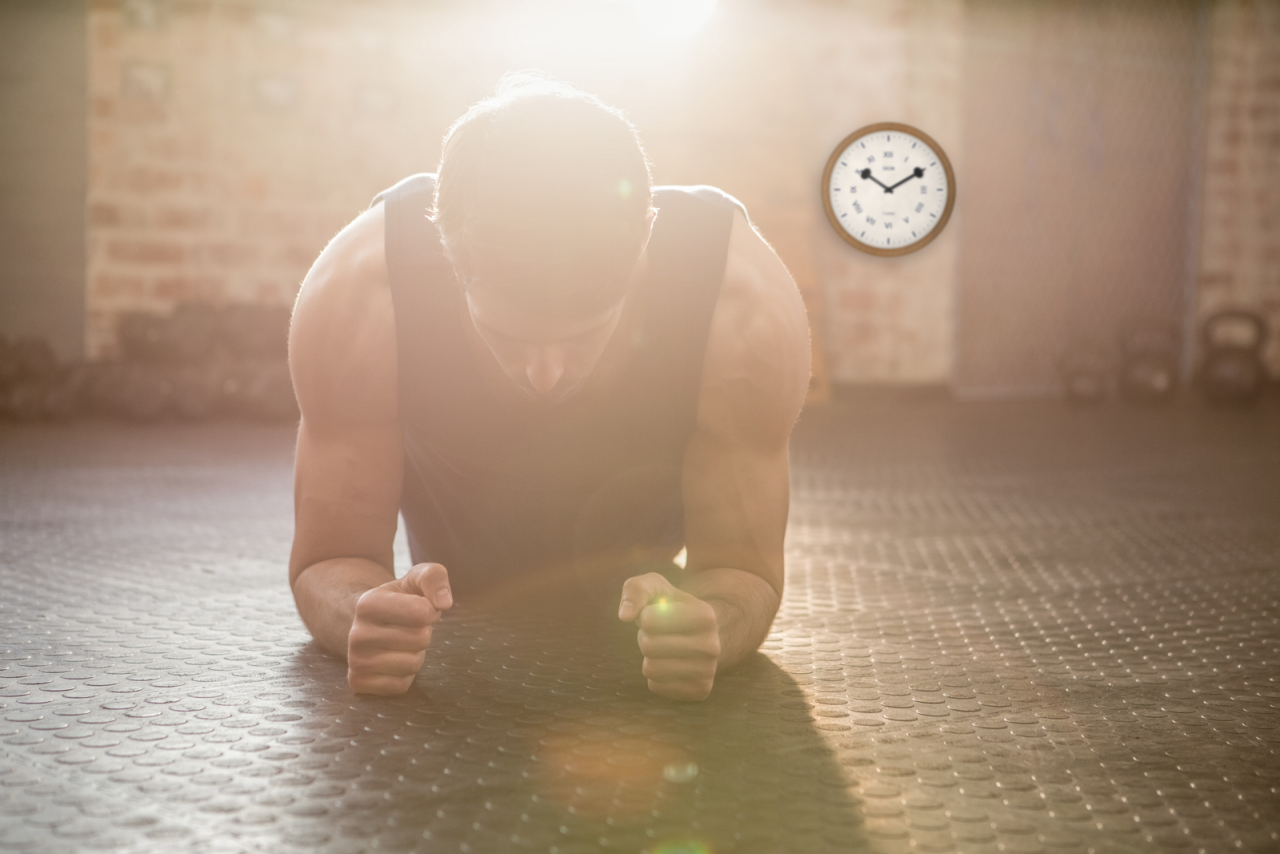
10h10
